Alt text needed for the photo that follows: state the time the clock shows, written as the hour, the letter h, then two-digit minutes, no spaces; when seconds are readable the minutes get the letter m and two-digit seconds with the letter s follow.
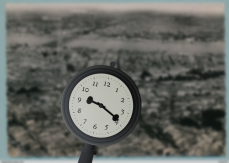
9h19
